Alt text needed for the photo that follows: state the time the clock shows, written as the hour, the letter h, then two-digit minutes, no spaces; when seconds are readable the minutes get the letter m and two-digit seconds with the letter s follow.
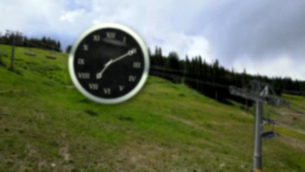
7h10
